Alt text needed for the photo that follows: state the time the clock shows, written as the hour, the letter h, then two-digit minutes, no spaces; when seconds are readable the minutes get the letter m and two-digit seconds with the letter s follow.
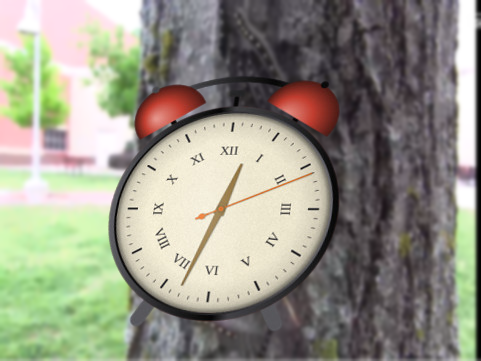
12h33m11s
